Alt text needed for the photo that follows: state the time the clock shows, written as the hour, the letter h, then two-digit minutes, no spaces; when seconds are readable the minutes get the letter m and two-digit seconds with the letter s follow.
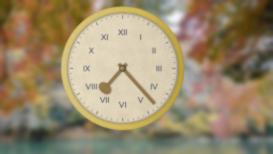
7h23
